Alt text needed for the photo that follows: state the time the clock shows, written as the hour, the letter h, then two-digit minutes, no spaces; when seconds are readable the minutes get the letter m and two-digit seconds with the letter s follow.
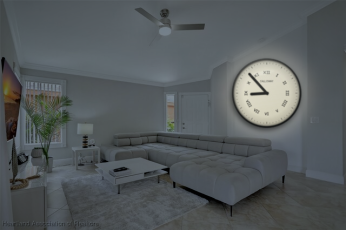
8h53
